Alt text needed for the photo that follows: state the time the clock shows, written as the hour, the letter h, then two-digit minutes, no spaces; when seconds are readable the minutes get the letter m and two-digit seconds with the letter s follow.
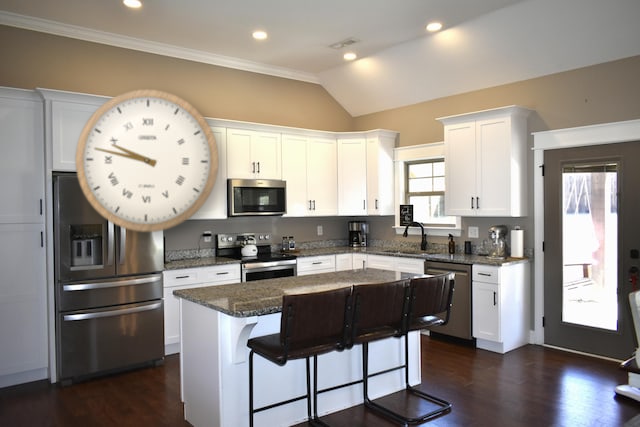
9h47
